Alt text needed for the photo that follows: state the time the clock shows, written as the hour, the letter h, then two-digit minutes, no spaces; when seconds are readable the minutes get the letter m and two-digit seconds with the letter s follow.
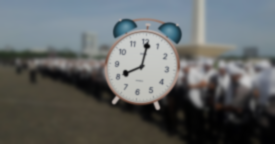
8h01
